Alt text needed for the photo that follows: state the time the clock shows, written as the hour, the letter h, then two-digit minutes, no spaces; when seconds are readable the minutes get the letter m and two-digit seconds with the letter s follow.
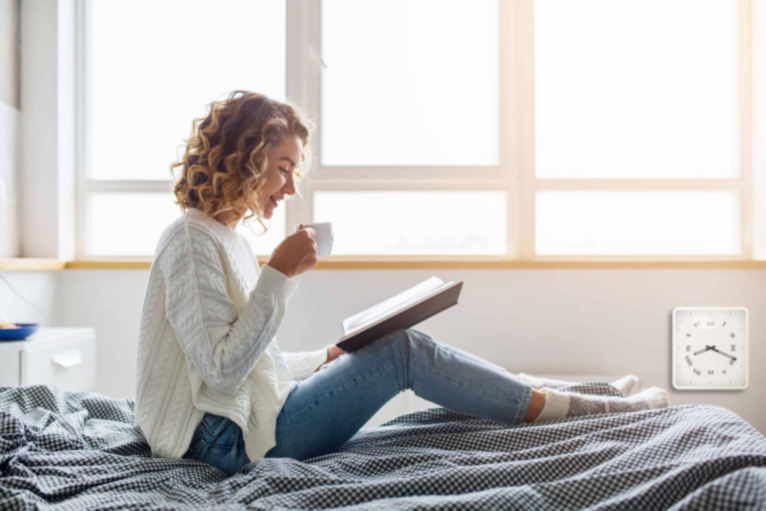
8h19
